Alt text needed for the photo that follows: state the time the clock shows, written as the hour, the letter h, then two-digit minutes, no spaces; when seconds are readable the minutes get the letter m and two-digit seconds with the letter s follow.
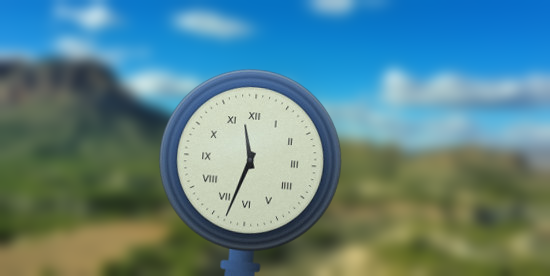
11h33
